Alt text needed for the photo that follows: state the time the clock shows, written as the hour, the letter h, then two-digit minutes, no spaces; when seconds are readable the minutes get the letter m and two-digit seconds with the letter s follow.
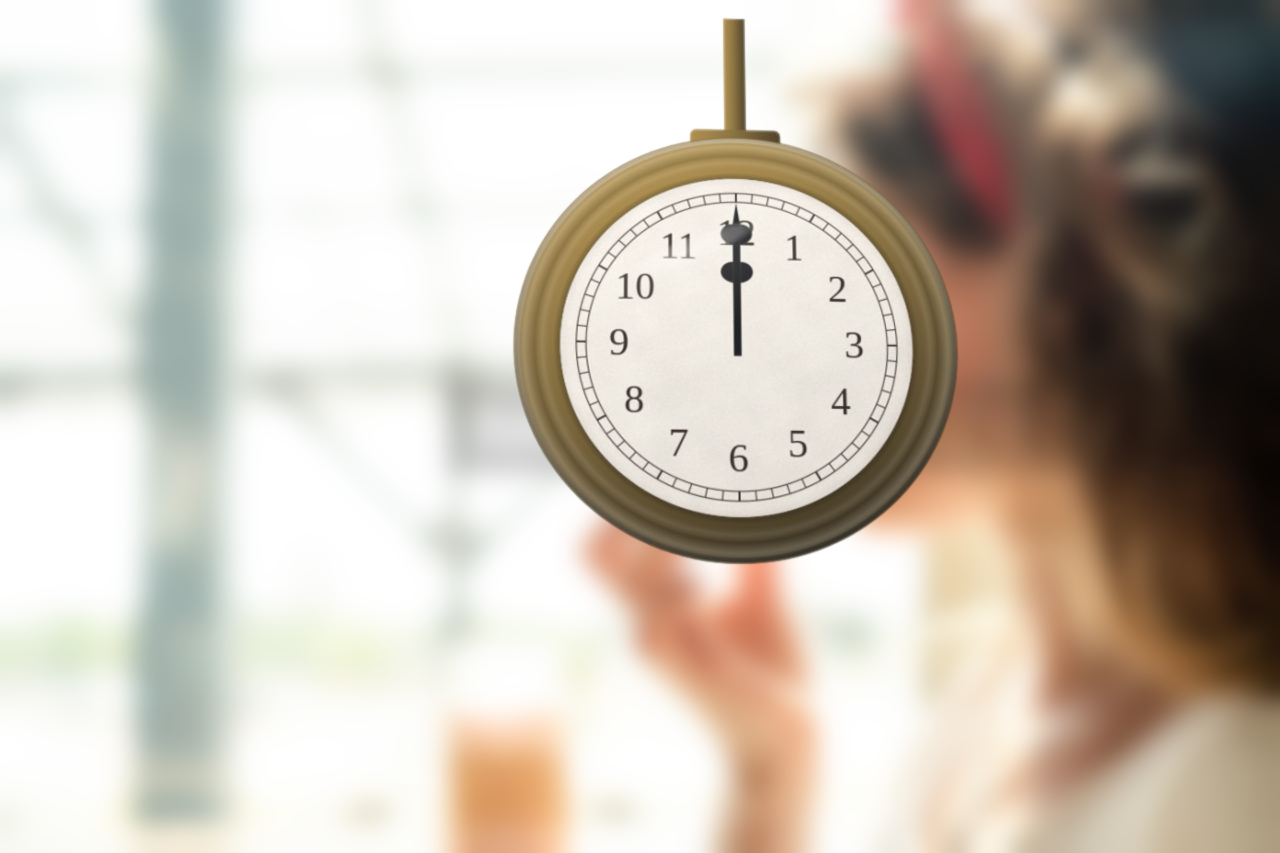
12h00
